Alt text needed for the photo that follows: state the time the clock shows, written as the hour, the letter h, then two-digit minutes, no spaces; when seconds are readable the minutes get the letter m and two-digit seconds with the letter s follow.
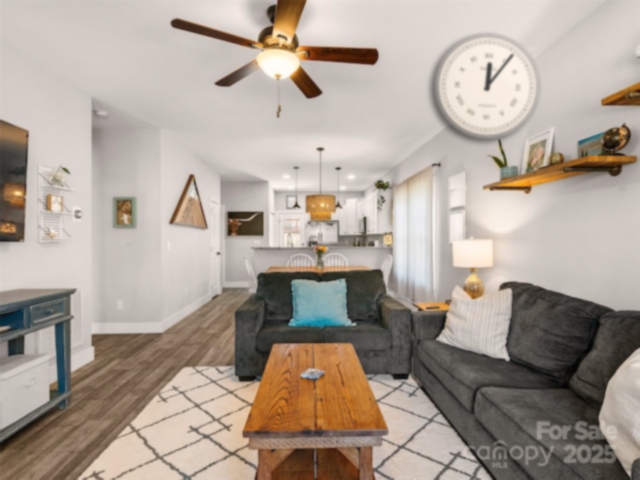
12h06
